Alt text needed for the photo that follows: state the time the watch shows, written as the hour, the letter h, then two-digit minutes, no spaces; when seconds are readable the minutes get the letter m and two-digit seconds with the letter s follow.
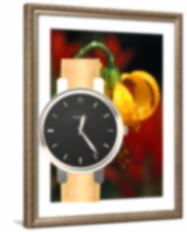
12h24
